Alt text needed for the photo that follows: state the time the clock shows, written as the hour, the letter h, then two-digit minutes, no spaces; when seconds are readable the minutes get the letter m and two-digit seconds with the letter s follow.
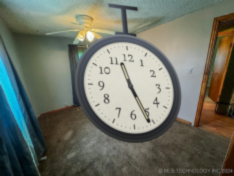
11h26
